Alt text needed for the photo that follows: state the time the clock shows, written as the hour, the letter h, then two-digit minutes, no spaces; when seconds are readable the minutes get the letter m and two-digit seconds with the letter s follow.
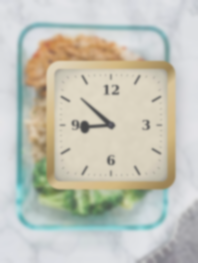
8h52
